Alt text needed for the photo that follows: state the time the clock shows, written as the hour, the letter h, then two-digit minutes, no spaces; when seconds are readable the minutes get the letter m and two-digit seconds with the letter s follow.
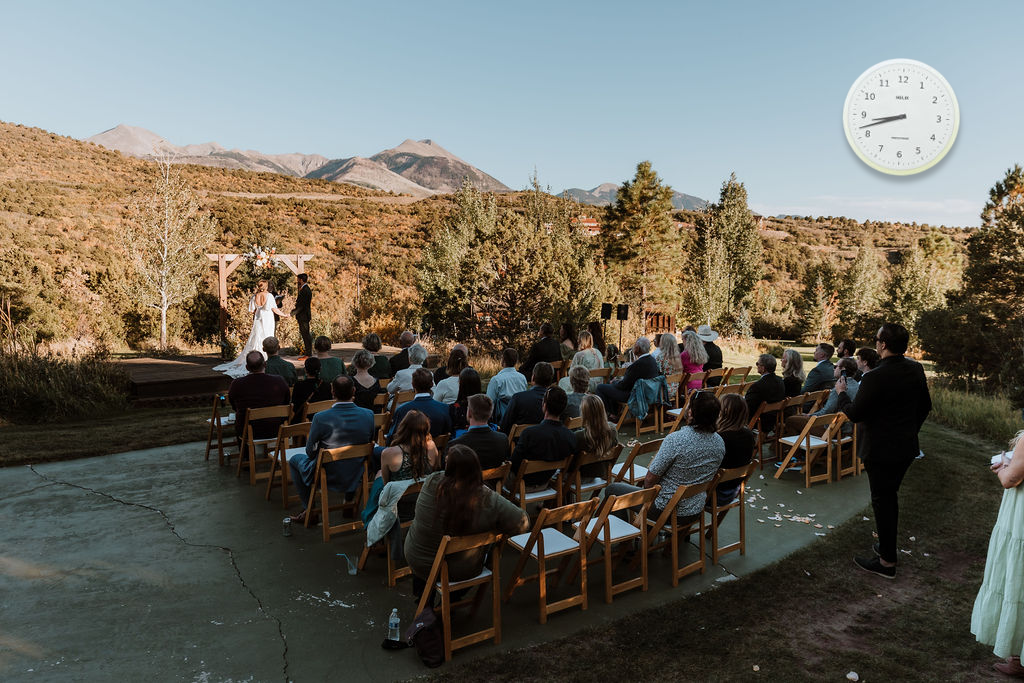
8h42
